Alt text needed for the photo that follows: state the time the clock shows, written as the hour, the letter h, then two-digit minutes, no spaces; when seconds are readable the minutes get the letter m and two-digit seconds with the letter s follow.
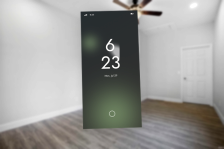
6h23
